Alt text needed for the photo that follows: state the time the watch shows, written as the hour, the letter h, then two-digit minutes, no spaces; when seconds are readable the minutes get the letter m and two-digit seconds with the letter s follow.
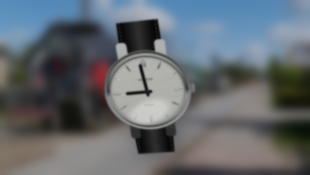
8h59
